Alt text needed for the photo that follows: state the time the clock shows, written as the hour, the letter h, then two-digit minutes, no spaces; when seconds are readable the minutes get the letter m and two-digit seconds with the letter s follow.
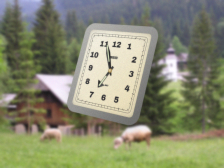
6h56
